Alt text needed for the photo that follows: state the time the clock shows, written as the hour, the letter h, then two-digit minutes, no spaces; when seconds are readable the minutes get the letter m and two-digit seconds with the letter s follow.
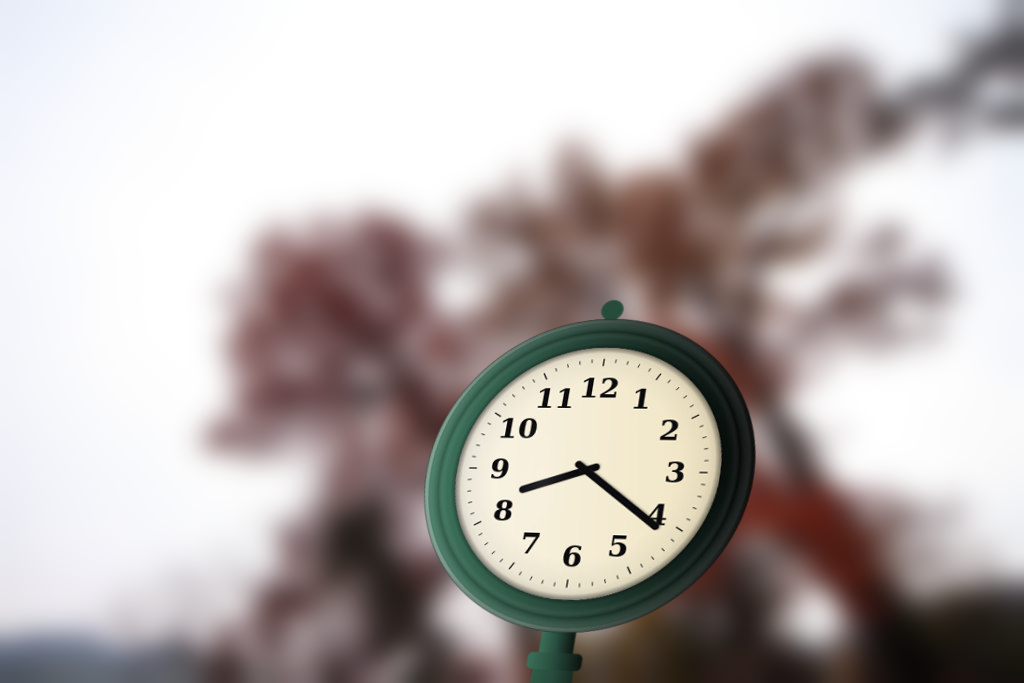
8h21
